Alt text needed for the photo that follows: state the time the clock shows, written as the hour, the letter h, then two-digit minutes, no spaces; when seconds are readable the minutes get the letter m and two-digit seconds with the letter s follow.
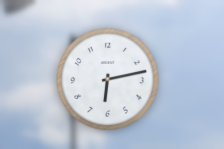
6h13
